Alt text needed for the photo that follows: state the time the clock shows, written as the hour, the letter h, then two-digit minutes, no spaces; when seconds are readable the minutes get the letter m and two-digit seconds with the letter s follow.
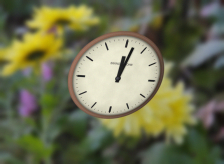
12h02
